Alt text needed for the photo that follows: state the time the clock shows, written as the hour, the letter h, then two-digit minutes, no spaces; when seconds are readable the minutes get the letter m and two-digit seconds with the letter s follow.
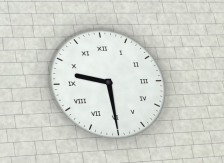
9h30
